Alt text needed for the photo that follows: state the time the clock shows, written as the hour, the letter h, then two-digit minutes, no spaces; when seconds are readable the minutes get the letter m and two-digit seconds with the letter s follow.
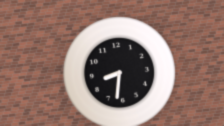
8h32
